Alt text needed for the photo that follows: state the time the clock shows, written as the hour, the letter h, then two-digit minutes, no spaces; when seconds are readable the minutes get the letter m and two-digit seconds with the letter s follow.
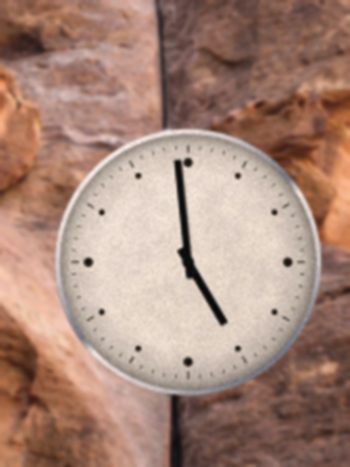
4h59
